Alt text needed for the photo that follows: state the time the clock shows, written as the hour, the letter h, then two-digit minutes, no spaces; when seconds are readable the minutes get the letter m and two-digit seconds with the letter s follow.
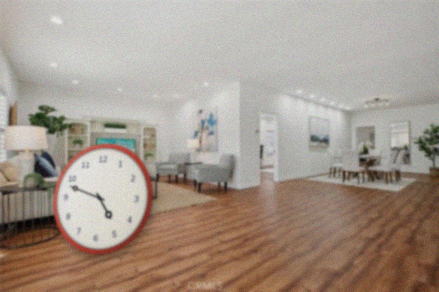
4h48
